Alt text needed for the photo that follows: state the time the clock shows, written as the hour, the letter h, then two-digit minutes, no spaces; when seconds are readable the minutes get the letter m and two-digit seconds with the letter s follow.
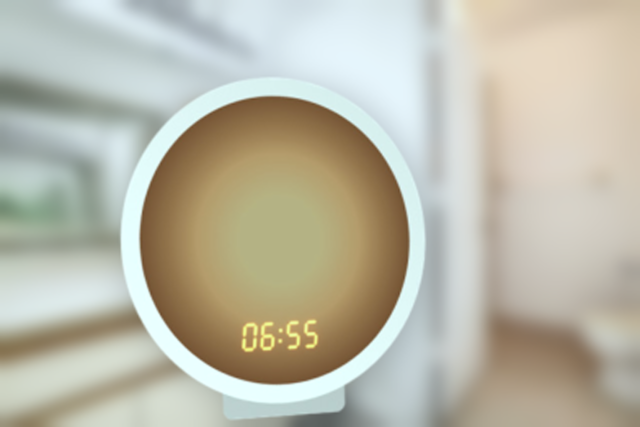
6h55
